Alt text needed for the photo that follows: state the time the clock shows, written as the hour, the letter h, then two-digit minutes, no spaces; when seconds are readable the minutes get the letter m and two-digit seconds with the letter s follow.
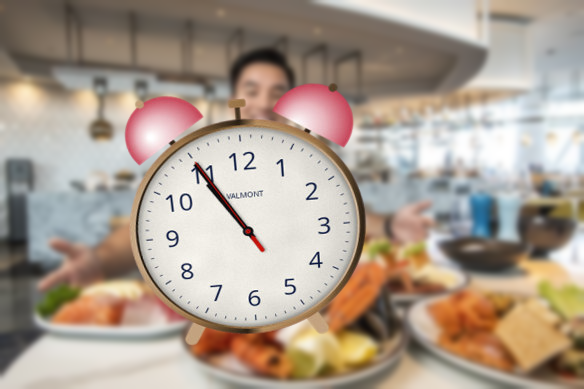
10h54m55s
